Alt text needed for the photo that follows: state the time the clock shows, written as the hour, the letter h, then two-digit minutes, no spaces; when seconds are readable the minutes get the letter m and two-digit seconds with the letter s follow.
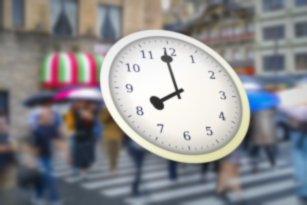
7h59
